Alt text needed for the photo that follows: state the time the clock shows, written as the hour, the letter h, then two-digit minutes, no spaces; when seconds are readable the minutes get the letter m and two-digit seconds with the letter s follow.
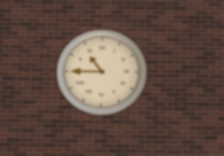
10h45
